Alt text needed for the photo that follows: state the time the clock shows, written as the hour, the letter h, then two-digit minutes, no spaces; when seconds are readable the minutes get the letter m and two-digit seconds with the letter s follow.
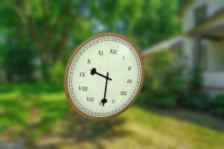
9h29
